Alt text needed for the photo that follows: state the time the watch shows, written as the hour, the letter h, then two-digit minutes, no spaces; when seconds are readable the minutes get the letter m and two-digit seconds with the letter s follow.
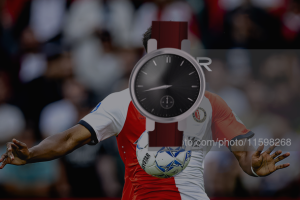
8h43
